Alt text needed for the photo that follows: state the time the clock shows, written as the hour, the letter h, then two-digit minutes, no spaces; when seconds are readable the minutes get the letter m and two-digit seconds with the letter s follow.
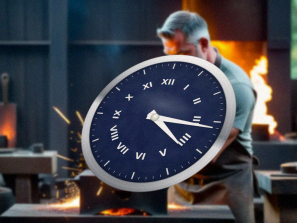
4h16
